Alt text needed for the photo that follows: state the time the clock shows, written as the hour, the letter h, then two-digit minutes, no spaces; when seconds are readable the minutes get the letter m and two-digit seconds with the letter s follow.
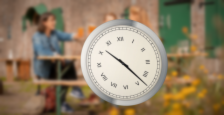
10h23
